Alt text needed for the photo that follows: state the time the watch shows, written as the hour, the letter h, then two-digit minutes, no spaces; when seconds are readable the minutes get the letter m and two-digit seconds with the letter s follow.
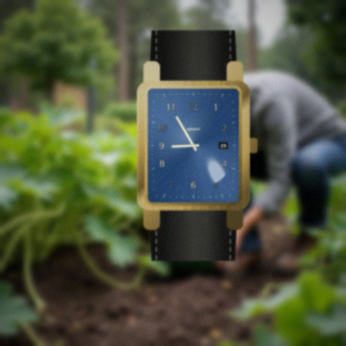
8h55
